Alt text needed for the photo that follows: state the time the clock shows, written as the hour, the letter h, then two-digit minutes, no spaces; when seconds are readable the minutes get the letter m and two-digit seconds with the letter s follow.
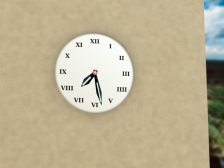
7h28
